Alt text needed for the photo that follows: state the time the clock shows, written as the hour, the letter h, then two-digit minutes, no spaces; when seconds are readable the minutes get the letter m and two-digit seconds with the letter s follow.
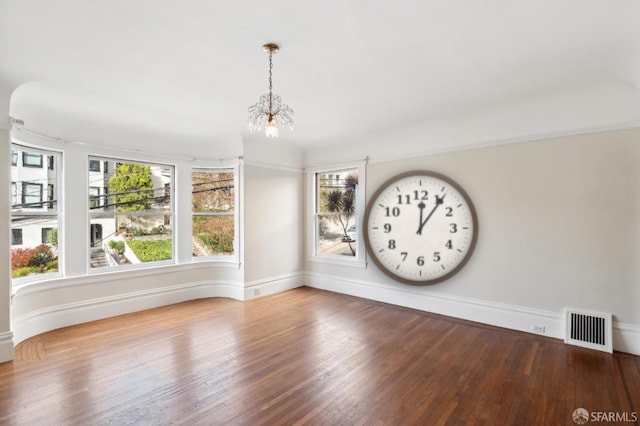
12h06
